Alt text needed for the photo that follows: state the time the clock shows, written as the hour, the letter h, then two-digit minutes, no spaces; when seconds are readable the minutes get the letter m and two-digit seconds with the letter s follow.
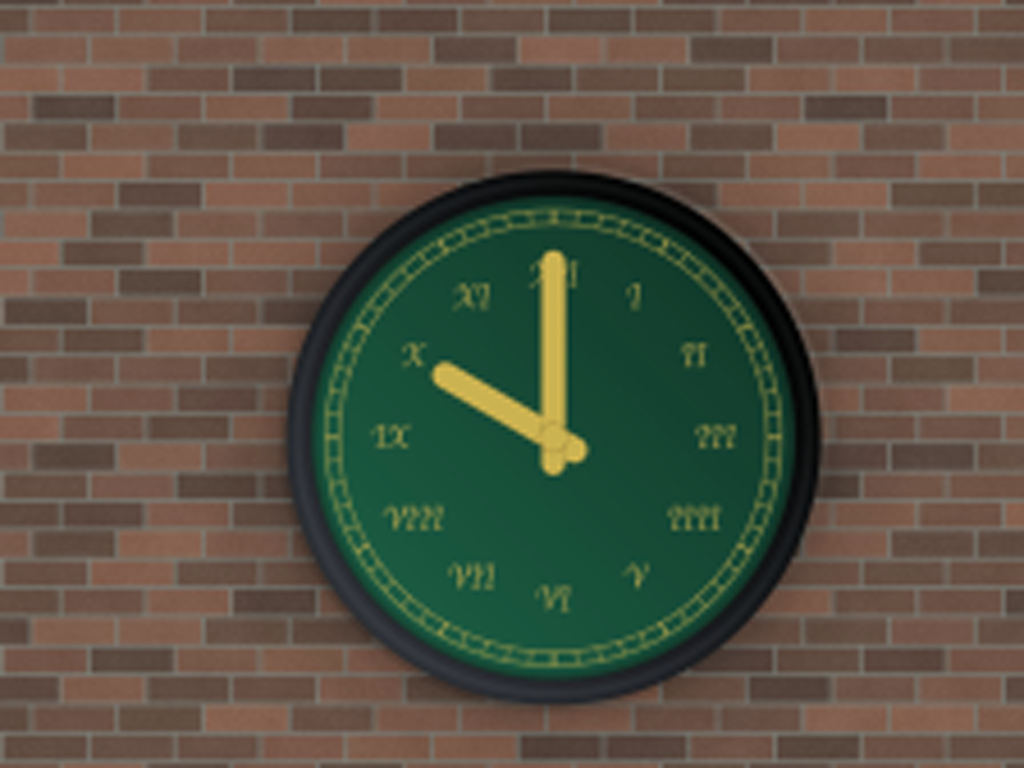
10h00
